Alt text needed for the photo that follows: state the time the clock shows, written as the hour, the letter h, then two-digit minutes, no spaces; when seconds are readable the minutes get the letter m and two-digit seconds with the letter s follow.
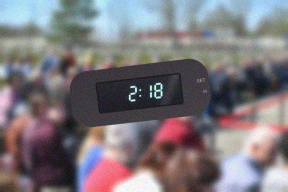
2h18
